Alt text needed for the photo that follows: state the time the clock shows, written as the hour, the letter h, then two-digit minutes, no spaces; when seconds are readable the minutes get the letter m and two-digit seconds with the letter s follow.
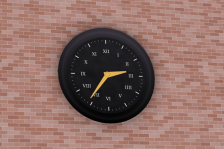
2h36
